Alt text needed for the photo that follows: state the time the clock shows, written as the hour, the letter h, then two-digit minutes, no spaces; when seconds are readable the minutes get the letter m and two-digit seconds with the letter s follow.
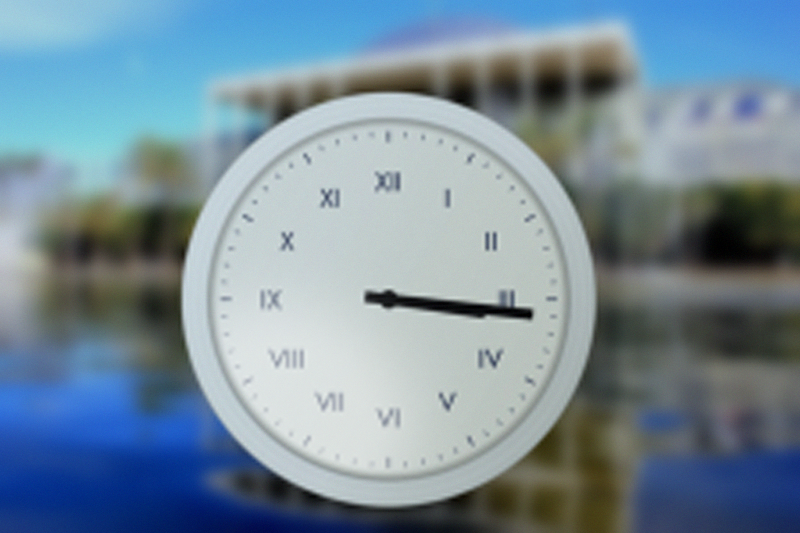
3h16
